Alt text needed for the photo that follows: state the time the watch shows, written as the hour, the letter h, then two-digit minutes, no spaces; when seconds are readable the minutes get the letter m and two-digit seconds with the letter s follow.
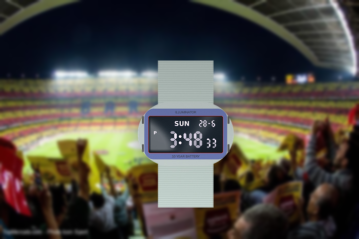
3h48m33s
